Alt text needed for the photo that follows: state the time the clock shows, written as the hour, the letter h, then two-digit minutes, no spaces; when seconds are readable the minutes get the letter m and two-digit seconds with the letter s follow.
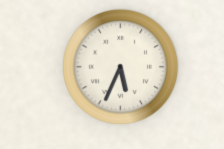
5h34
